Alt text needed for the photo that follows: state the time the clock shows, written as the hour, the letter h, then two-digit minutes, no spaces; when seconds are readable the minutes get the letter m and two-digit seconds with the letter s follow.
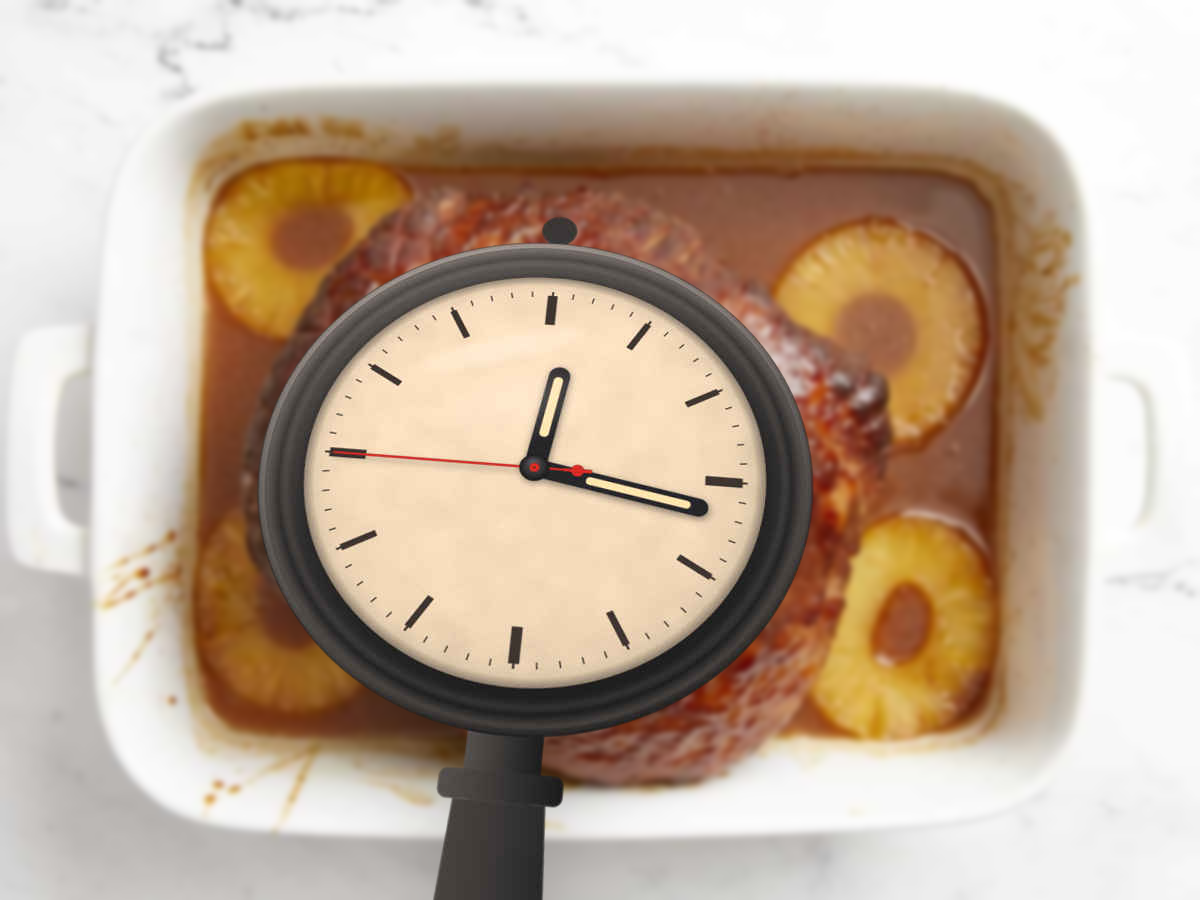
12h16m45s
